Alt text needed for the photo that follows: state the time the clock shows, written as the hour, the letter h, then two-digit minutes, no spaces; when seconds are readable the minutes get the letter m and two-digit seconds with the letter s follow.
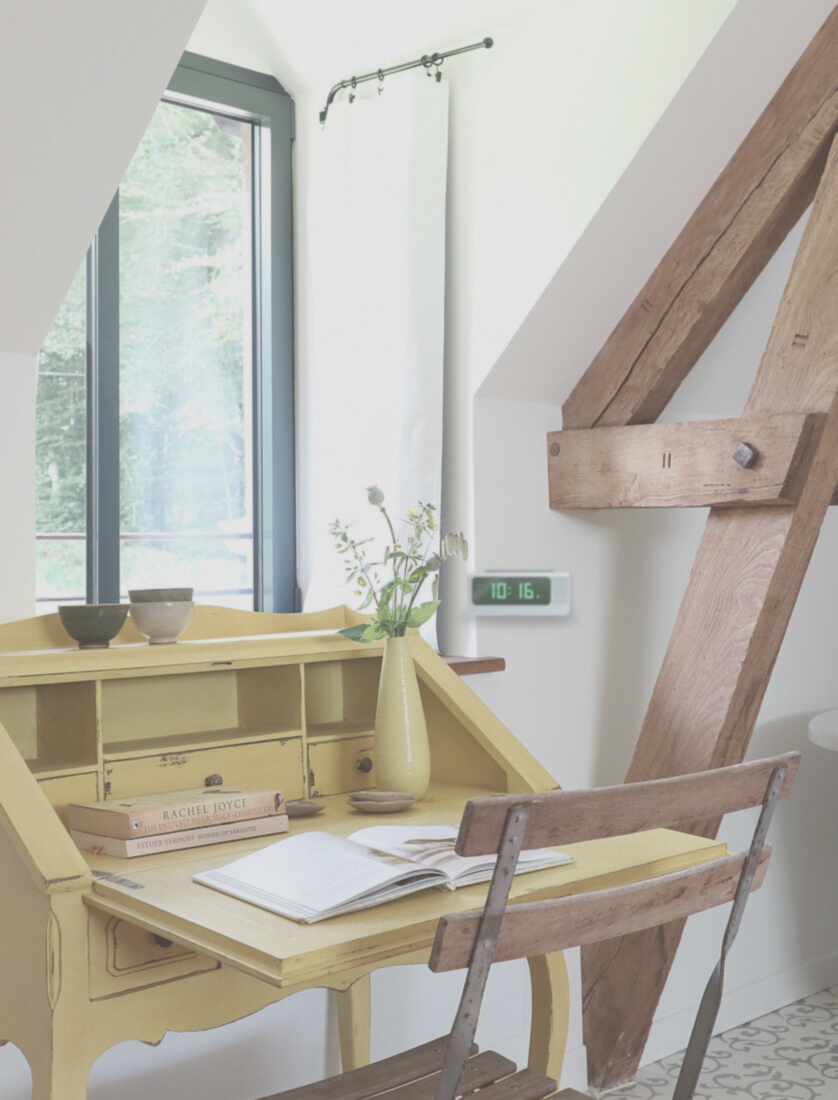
10h16
